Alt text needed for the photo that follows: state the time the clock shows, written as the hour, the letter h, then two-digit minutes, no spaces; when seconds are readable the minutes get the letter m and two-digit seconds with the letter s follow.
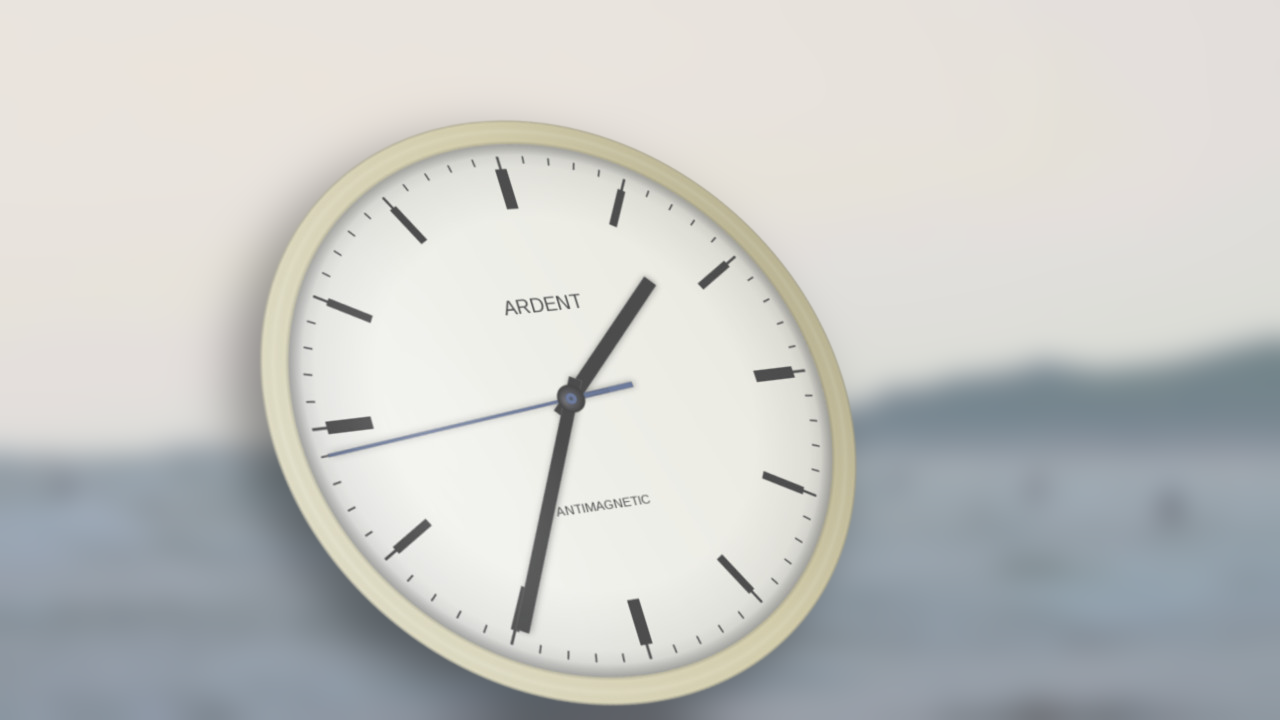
1h34m44s
